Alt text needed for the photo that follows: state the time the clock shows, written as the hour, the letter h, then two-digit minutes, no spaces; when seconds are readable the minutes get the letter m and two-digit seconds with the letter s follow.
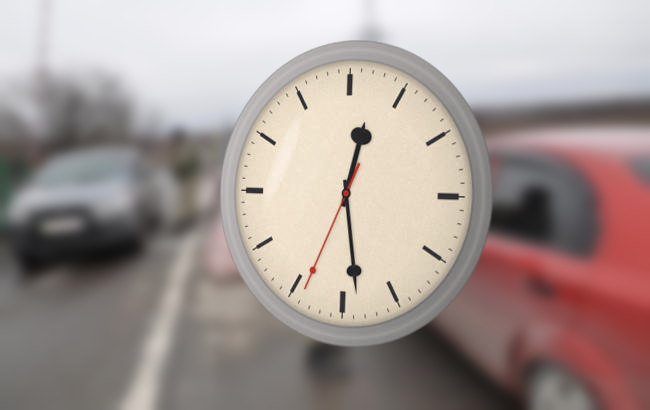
12h28m34s
